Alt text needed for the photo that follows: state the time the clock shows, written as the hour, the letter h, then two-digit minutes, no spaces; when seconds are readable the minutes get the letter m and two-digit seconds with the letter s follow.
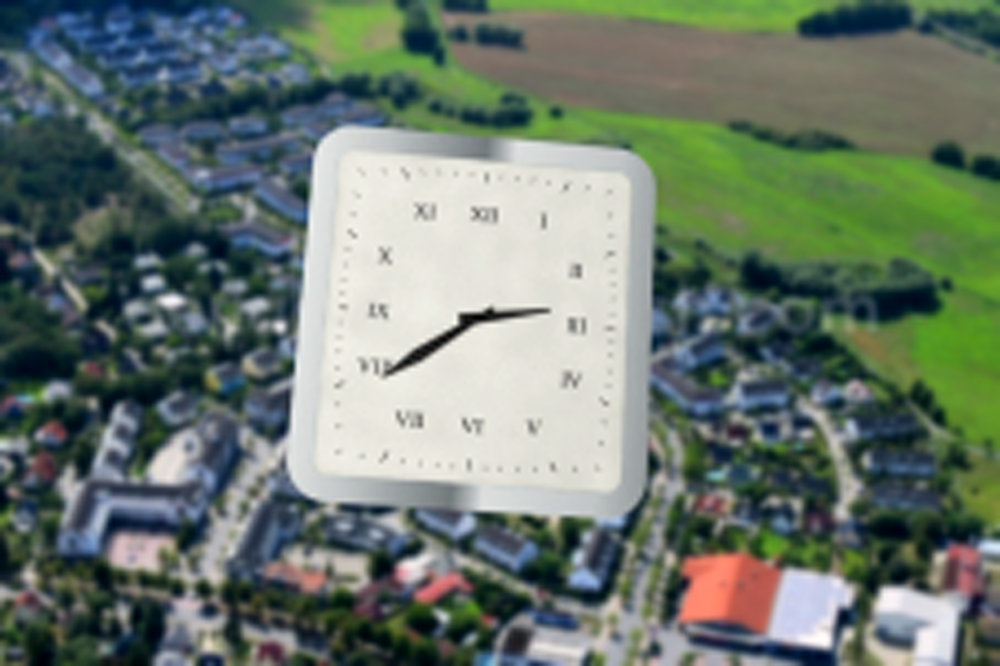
2h39
